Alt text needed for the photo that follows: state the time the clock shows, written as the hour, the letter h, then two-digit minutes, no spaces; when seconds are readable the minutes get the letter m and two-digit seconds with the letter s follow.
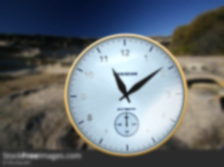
11h09
